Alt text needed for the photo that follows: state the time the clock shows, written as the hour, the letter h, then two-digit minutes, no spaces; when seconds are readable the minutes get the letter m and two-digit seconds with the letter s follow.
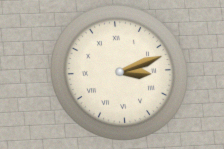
3h12
